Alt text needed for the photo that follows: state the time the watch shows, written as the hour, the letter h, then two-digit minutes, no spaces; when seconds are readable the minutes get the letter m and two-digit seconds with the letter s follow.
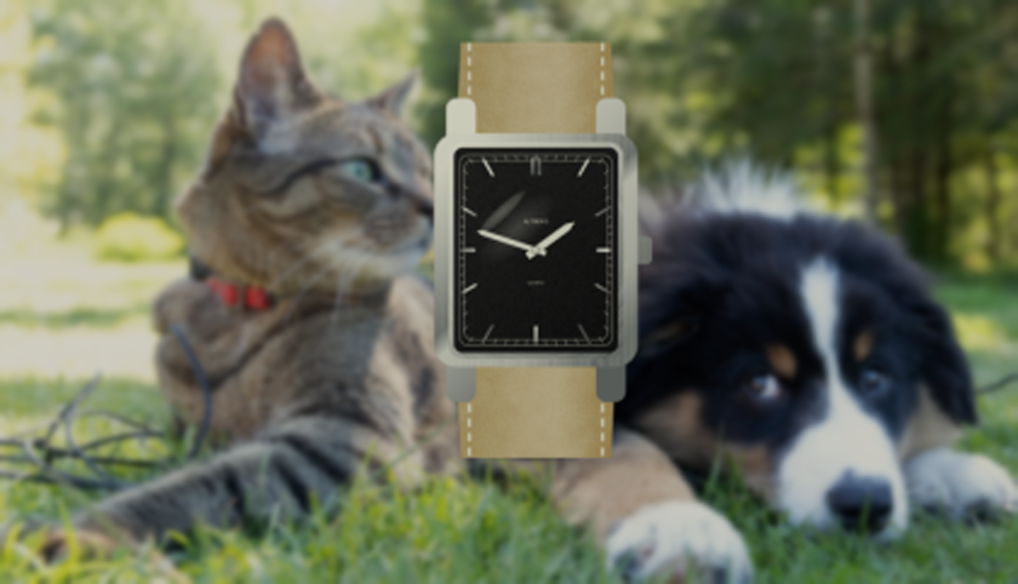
1h48
